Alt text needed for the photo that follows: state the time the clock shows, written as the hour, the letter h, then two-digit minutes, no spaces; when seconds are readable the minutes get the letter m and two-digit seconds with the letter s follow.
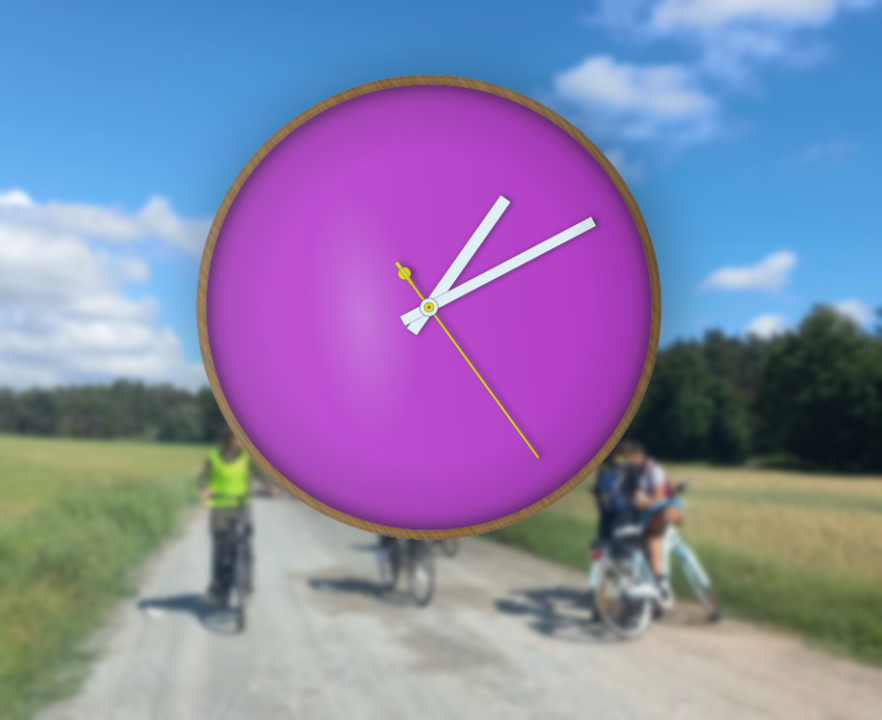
1h10m24s
